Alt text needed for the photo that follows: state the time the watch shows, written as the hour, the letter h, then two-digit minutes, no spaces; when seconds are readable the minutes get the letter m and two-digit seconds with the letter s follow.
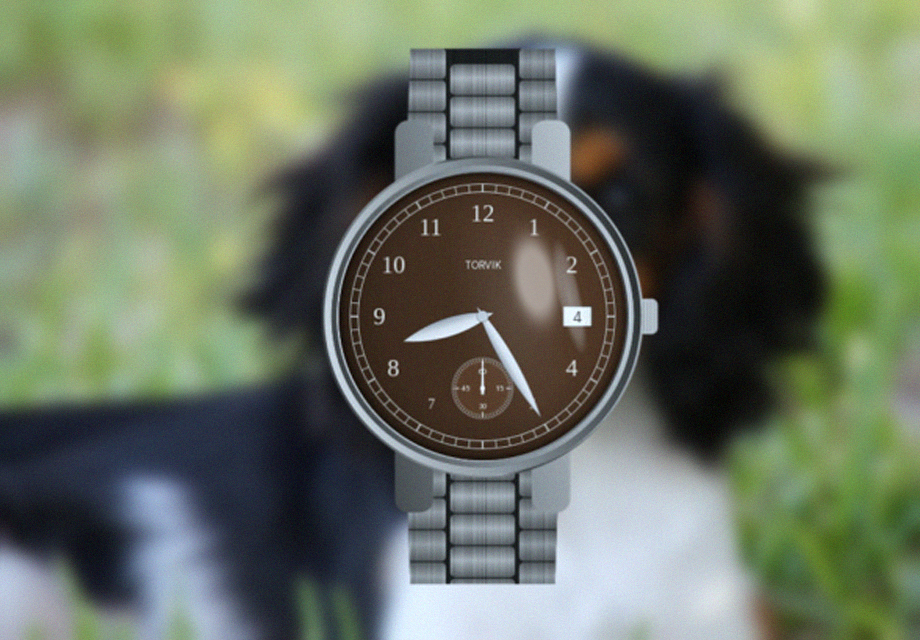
8h25
